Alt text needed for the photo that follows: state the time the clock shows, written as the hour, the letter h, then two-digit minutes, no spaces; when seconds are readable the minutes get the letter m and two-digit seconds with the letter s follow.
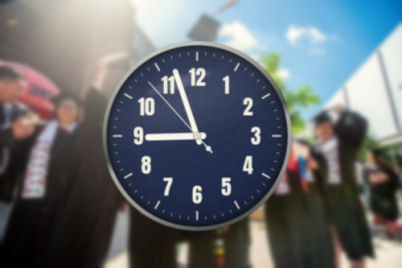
8h56m53s
